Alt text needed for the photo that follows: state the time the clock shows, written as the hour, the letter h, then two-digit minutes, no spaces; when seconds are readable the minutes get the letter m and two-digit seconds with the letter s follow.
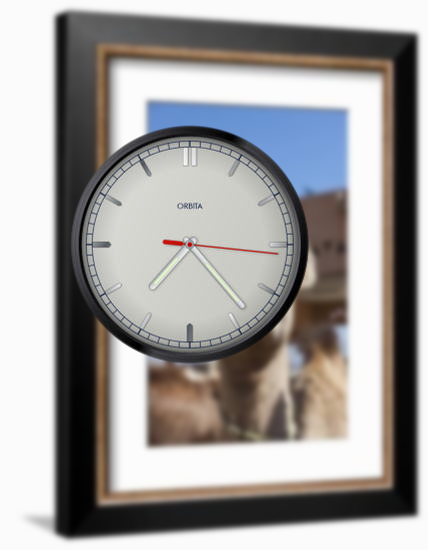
7h23m16s
